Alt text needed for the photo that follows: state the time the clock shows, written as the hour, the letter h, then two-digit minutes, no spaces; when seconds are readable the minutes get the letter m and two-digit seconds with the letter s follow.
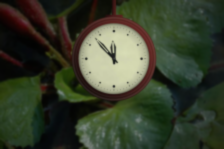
11h53
